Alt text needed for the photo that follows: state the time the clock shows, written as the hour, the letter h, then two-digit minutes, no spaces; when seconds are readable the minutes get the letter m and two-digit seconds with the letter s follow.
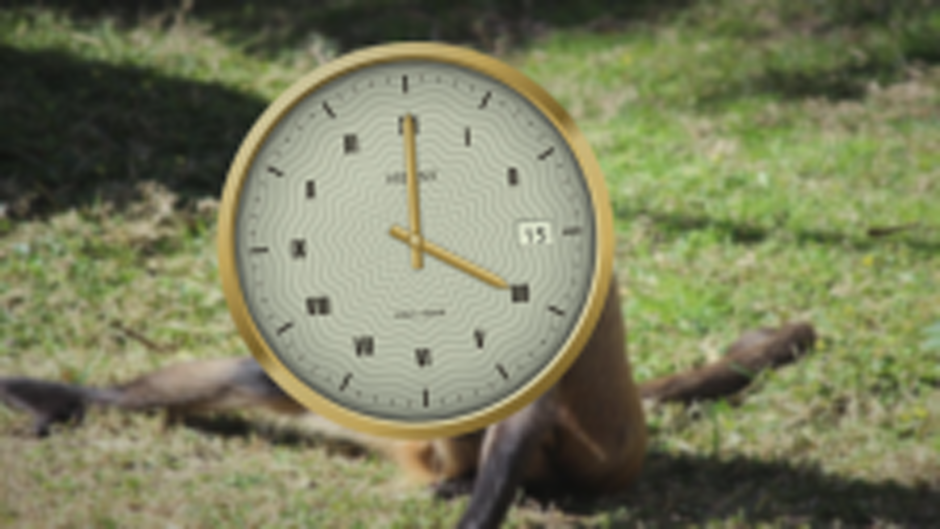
4h00
